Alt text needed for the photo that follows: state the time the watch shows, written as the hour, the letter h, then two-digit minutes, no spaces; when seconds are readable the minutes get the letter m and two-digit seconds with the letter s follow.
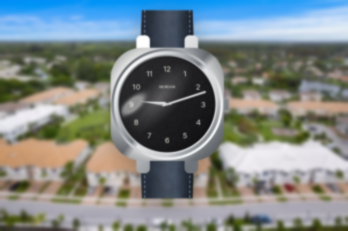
9h12
